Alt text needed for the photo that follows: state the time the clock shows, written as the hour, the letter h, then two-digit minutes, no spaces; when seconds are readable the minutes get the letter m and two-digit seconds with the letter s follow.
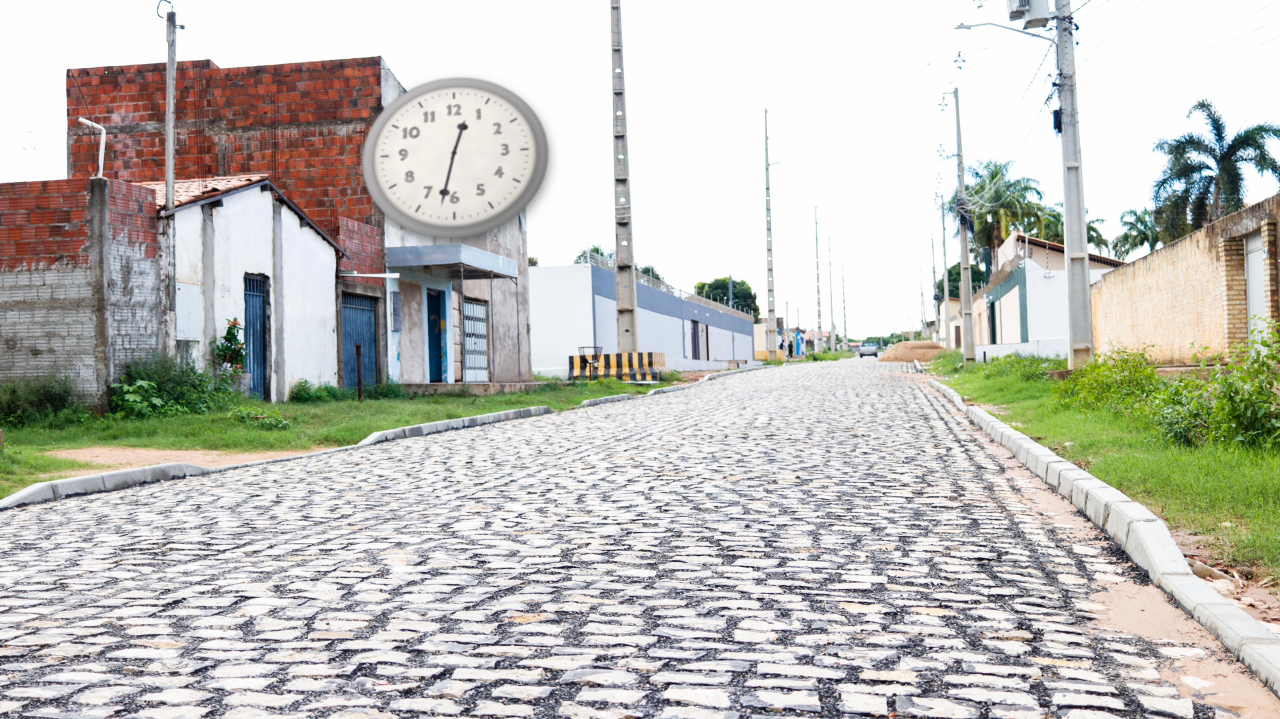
12h32
